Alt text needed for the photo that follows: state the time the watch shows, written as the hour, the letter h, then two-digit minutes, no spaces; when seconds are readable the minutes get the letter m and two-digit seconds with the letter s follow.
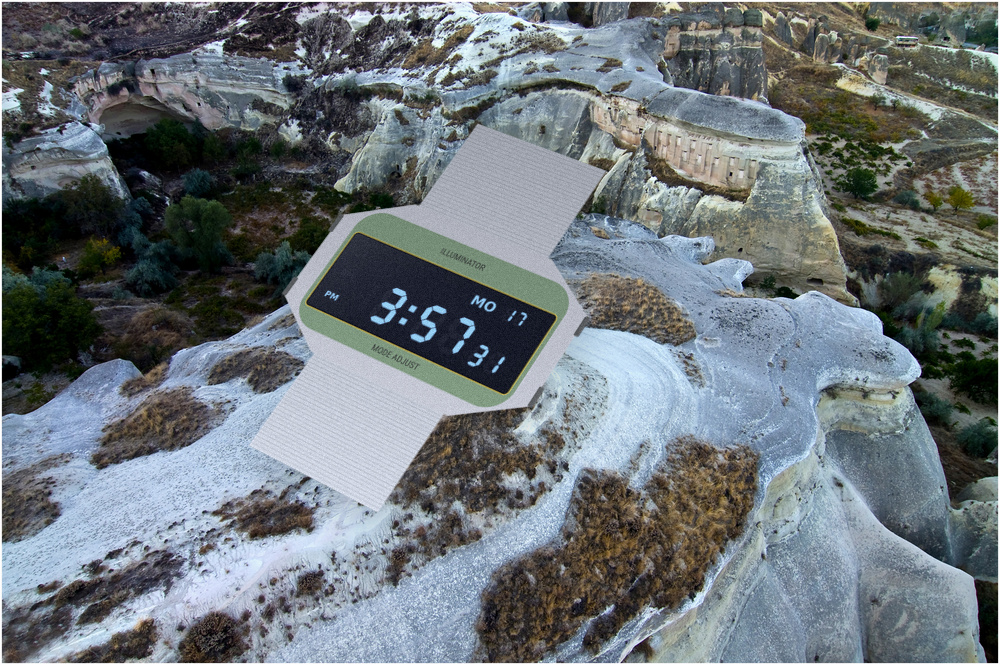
3h57m31s
